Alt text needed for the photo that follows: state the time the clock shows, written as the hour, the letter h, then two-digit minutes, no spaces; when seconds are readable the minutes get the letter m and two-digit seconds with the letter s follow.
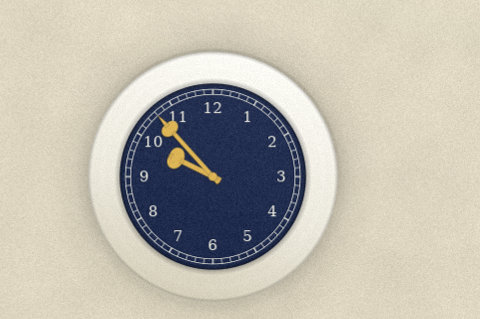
9h53
